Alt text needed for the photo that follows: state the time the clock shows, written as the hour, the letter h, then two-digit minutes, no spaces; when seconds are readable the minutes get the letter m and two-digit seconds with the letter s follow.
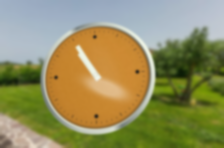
10h55
